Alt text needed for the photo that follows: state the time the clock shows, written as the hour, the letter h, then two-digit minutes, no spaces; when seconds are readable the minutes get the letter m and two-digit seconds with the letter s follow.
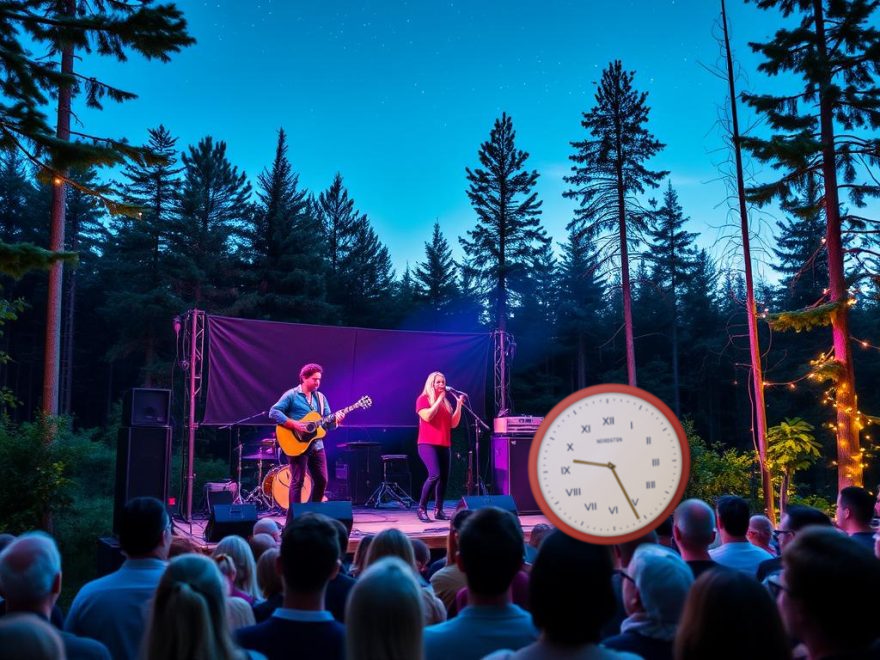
9h26
